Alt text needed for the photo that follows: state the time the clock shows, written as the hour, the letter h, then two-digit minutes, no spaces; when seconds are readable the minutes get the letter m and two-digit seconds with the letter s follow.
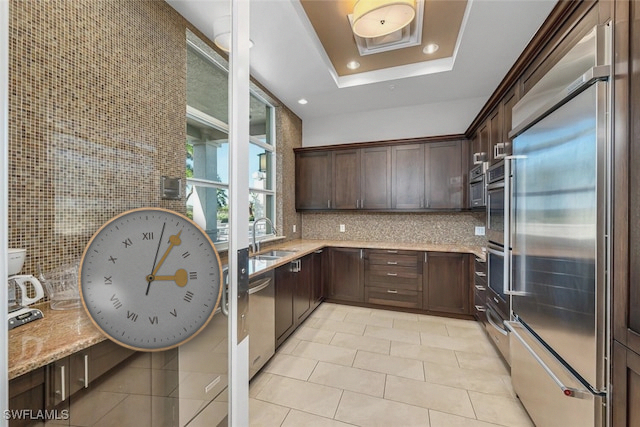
3h06m03s
